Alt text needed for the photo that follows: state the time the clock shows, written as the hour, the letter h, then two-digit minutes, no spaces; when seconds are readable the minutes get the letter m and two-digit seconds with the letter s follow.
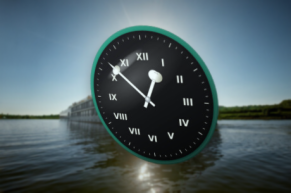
12h52
